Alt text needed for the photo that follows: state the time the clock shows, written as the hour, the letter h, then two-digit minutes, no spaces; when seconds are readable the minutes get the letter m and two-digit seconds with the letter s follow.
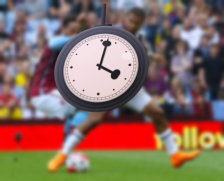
4h02
